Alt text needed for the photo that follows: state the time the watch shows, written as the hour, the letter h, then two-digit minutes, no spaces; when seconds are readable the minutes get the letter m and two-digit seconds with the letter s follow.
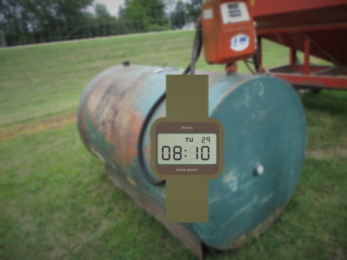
8h10
